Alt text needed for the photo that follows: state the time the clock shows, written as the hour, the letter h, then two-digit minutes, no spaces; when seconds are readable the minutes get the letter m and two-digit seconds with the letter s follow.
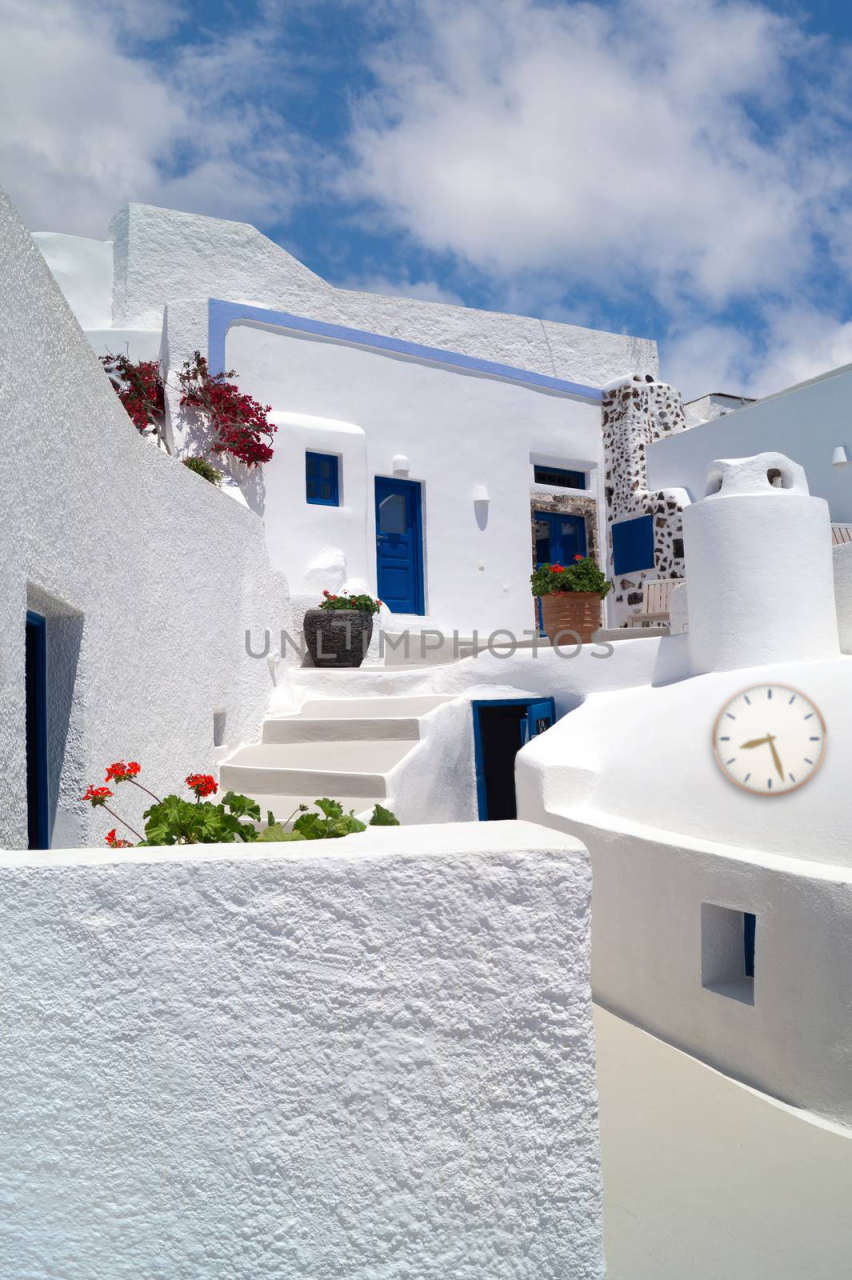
8h27
